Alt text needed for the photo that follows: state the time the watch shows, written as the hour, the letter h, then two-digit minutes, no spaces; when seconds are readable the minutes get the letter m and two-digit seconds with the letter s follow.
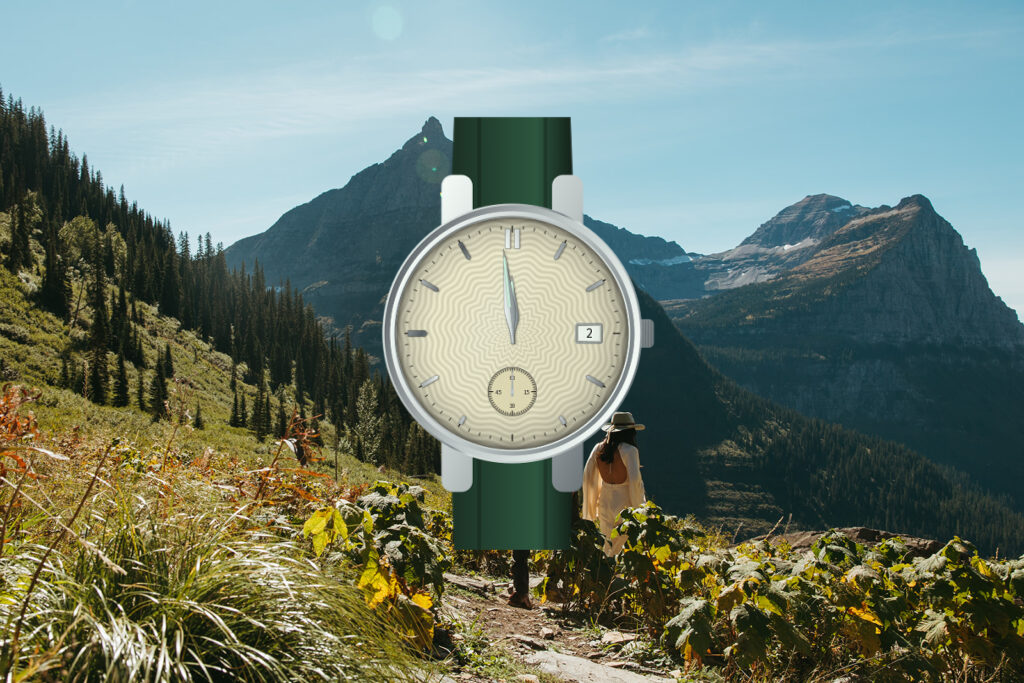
11h59
